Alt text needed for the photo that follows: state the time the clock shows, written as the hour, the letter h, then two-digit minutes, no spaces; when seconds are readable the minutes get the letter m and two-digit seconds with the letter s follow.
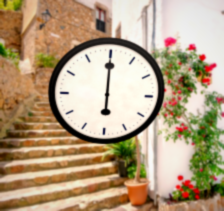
6h00
